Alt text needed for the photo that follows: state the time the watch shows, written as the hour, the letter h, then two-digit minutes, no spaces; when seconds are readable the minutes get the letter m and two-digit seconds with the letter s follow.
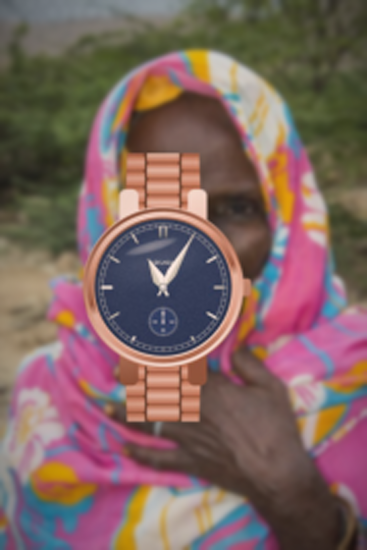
11h05
